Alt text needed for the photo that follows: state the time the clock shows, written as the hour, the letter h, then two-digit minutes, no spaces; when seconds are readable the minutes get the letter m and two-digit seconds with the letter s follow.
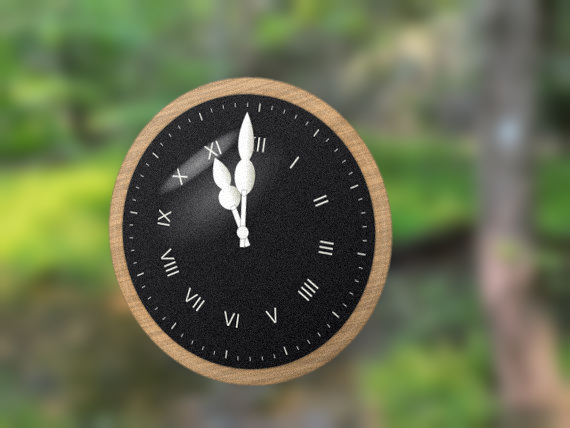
10h59
